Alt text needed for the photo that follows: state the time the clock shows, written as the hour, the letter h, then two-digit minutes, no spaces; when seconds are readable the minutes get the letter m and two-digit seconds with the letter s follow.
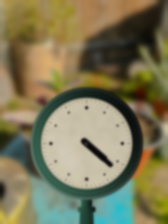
4h22
